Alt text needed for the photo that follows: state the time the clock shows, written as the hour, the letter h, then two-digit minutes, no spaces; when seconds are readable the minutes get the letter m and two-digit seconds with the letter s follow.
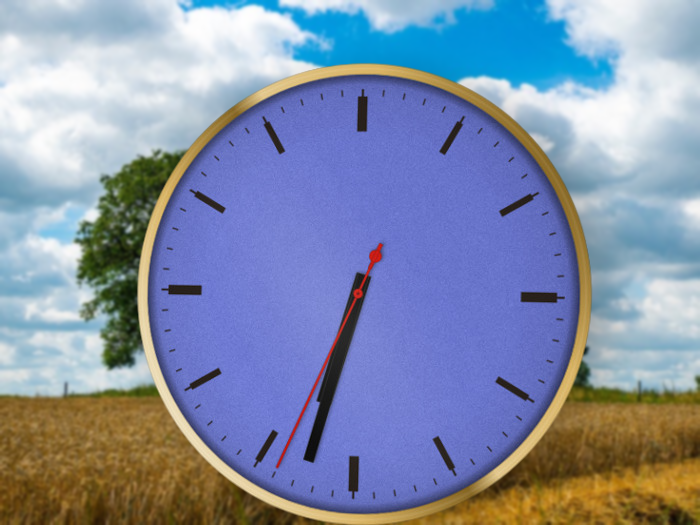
6h32m34s
